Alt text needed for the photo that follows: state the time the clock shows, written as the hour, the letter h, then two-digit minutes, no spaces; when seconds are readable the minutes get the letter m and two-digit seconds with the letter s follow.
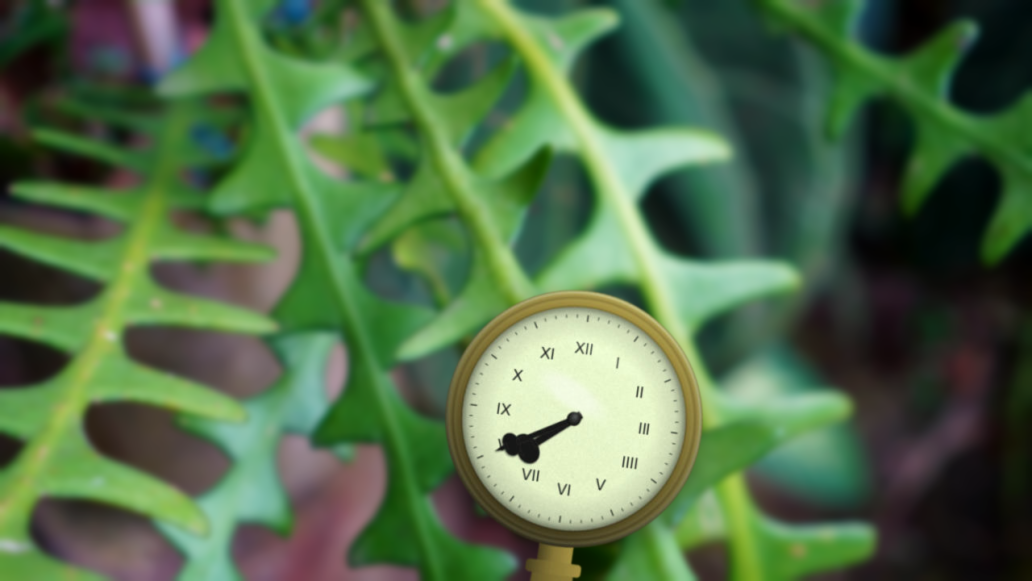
7h40
